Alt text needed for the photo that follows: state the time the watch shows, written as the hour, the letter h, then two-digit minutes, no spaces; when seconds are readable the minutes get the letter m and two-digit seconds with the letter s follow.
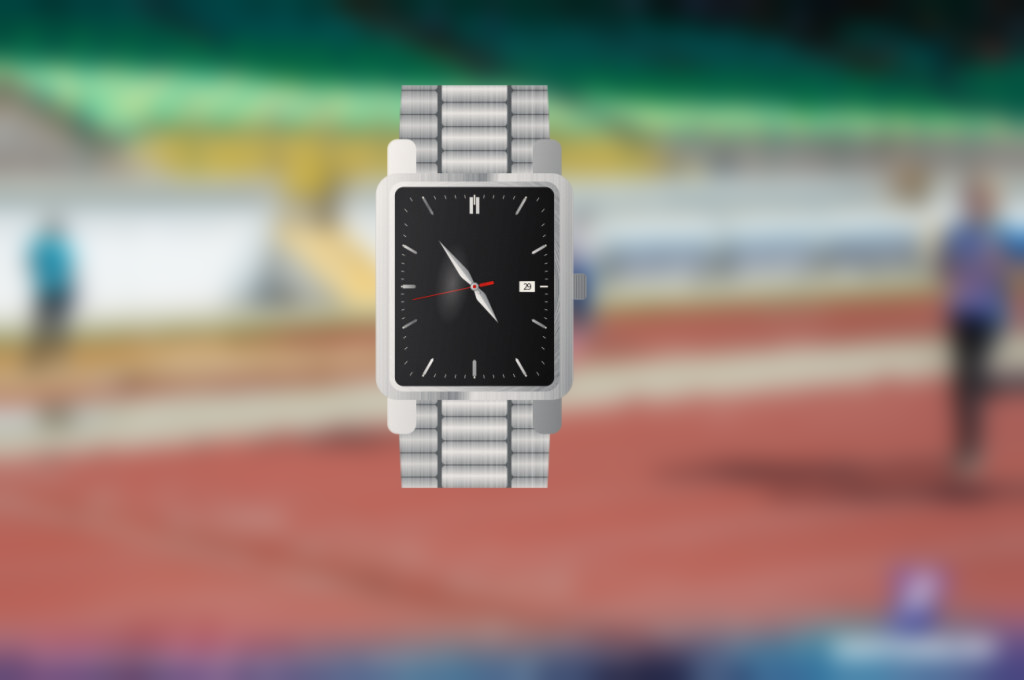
4h53m43s
